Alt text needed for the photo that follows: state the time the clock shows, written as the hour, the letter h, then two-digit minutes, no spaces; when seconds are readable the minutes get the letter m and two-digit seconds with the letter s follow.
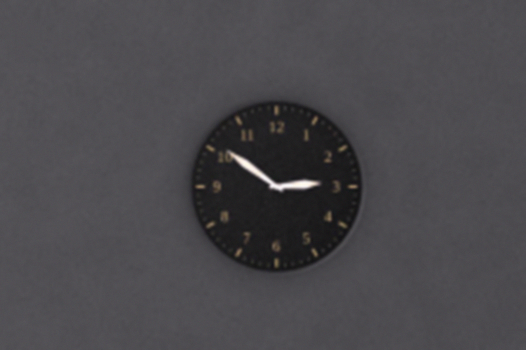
2h51
